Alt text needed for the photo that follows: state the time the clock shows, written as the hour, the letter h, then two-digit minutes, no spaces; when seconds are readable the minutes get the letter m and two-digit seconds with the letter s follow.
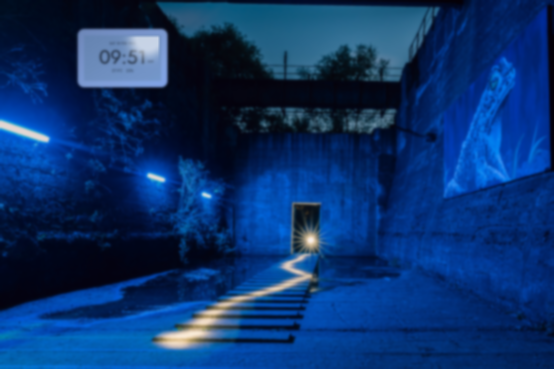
9h51
